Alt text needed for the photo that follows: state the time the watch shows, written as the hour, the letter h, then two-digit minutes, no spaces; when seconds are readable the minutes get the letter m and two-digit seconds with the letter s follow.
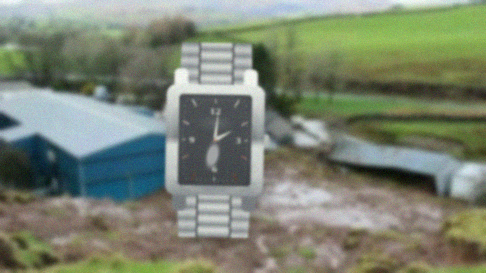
2h01
